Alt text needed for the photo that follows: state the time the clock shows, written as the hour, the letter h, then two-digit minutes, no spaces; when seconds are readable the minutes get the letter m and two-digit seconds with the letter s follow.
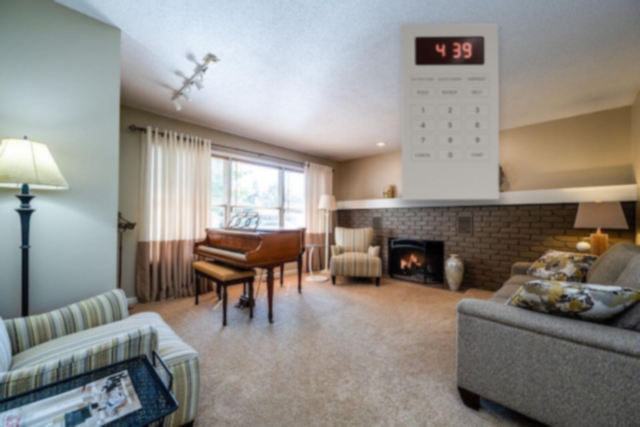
4h39
